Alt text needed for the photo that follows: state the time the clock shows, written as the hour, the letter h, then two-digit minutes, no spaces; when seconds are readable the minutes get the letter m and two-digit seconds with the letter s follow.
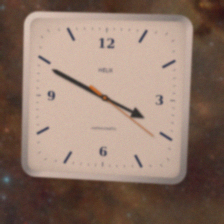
3h49m21s
